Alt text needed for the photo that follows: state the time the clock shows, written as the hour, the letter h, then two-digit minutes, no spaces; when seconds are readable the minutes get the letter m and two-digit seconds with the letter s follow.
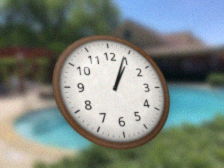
1h04
